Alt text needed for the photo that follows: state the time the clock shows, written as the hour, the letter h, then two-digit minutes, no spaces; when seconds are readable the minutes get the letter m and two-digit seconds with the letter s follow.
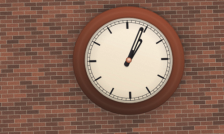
1h04
